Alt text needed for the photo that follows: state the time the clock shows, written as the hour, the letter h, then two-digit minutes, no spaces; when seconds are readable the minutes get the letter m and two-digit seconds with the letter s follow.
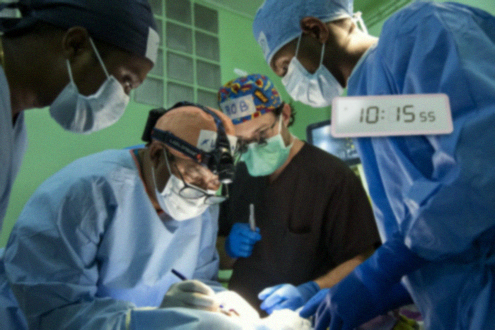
10h15
